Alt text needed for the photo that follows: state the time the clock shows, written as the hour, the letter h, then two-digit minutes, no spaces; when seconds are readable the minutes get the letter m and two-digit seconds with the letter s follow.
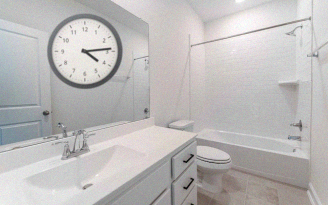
4h14
